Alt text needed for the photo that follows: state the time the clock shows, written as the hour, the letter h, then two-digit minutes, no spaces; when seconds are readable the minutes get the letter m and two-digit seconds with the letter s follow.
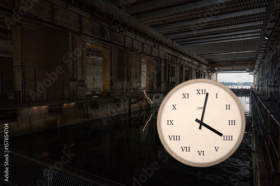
4h02
